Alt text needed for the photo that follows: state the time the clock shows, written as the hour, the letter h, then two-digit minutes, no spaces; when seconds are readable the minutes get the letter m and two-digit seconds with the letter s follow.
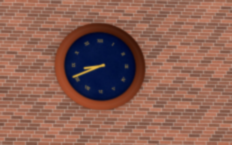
8h41
